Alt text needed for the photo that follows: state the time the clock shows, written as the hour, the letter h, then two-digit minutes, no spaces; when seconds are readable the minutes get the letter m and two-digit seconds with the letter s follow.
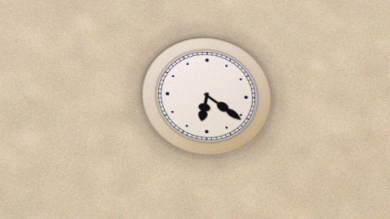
6h21
